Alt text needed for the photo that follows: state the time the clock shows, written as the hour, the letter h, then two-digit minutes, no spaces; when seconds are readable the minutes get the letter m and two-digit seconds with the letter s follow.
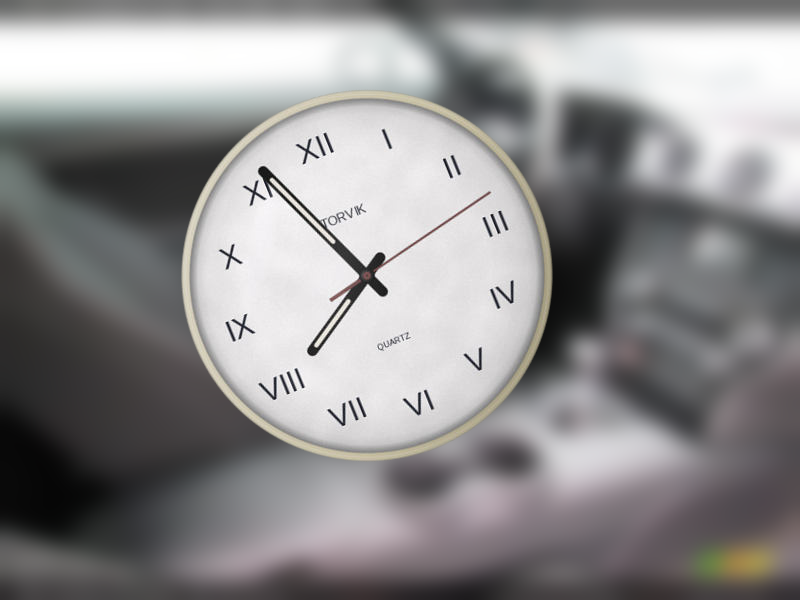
7h56m13s
